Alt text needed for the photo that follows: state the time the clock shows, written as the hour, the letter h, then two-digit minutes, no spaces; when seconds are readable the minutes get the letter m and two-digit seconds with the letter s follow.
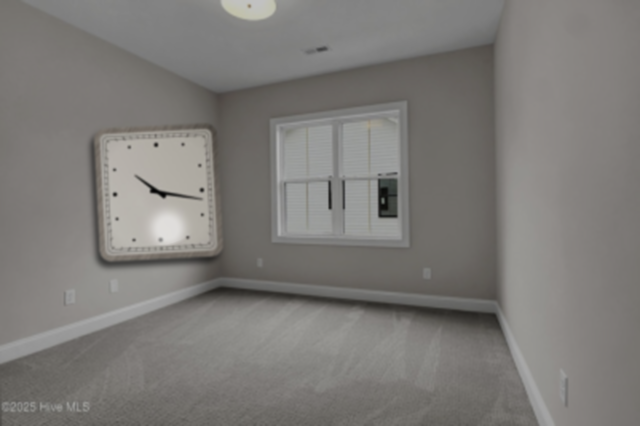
10h17
